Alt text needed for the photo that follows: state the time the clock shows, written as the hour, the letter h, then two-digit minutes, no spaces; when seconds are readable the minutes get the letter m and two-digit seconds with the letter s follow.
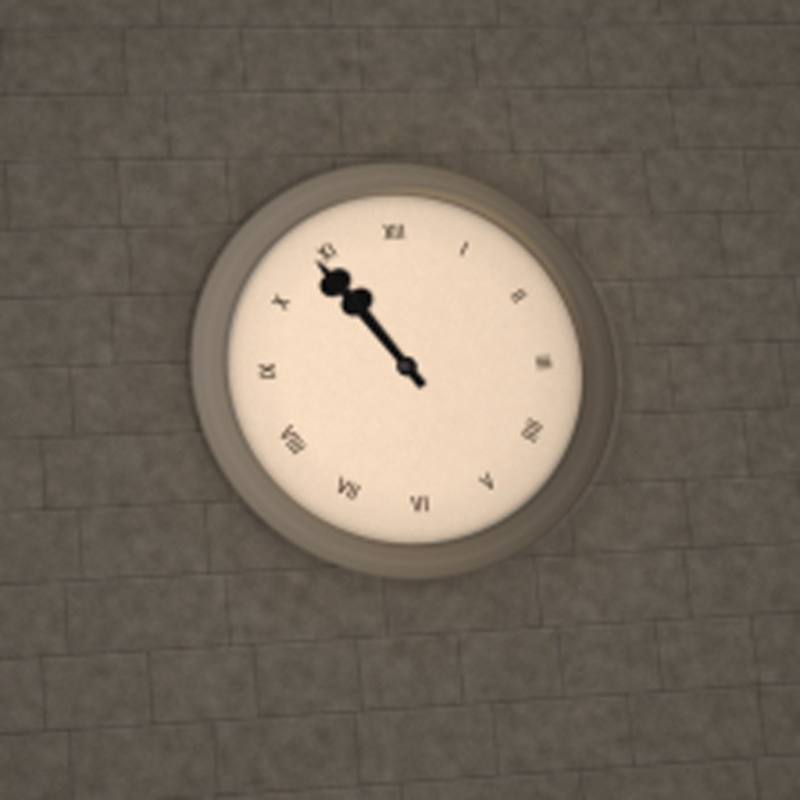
10h54
